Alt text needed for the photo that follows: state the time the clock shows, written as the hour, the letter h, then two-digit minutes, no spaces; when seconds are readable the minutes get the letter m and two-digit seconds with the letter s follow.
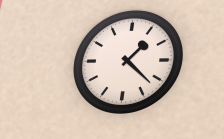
1h22
